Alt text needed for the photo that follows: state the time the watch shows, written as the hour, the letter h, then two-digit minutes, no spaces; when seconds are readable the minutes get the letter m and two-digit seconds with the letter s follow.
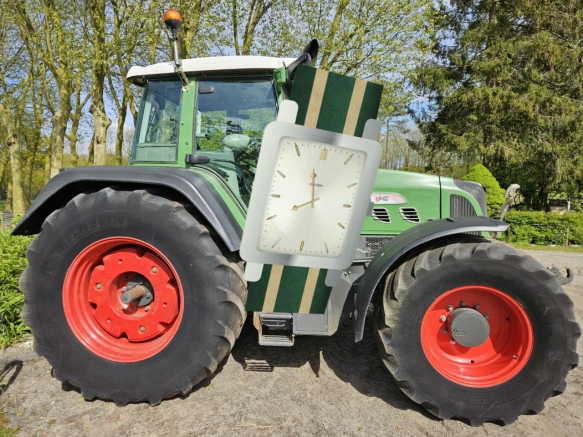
7h58
